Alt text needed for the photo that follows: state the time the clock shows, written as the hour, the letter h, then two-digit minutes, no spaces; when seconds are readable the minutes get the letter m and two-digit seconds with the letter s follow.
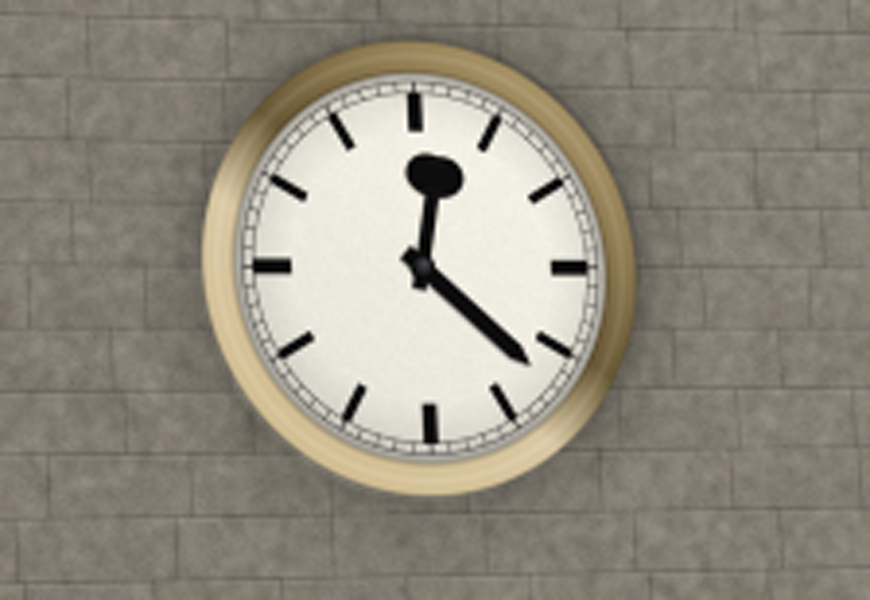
12h22
